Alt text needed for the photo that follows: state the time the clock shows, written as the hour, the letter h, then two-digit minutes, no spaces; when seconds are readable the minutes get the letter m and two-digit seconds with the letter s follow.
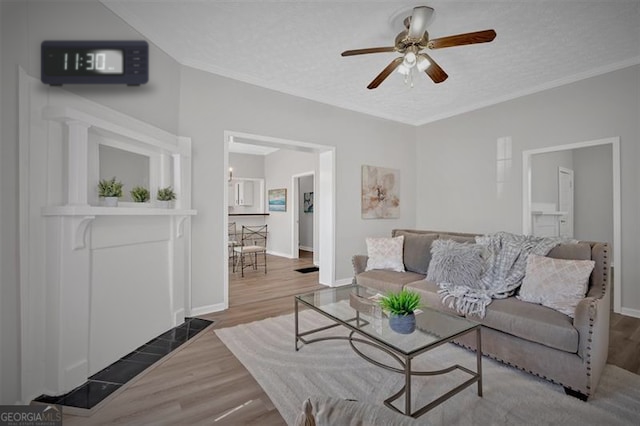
11h30
